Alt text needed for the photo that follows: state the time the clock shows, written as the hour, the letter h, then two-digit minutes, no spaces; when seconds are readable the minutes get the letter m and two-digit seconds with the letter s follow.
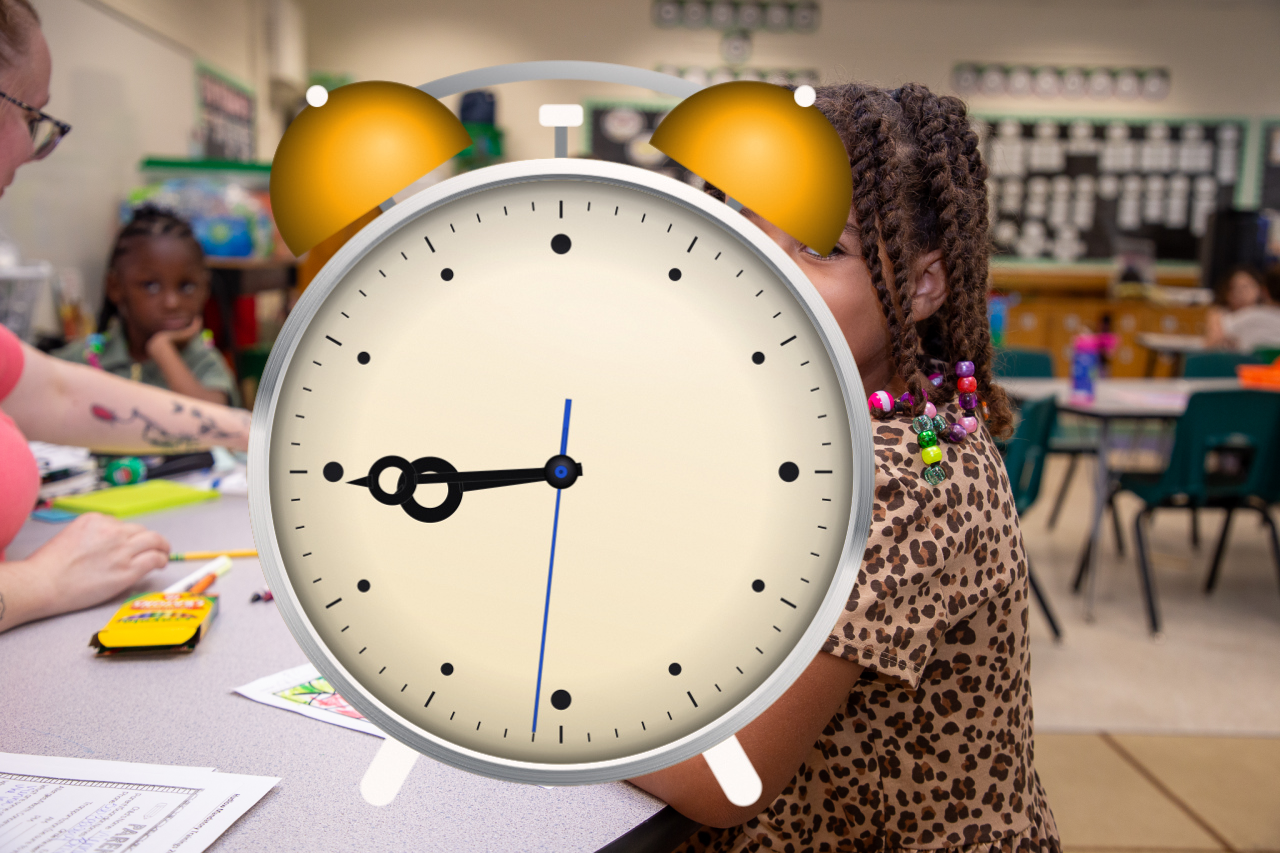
8h44m31s
